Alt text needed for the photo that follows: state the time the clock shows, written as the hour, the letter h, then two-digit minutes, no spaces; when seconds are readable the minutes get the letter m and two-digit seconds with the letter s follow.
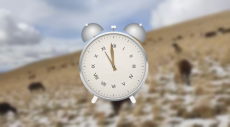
10h59
